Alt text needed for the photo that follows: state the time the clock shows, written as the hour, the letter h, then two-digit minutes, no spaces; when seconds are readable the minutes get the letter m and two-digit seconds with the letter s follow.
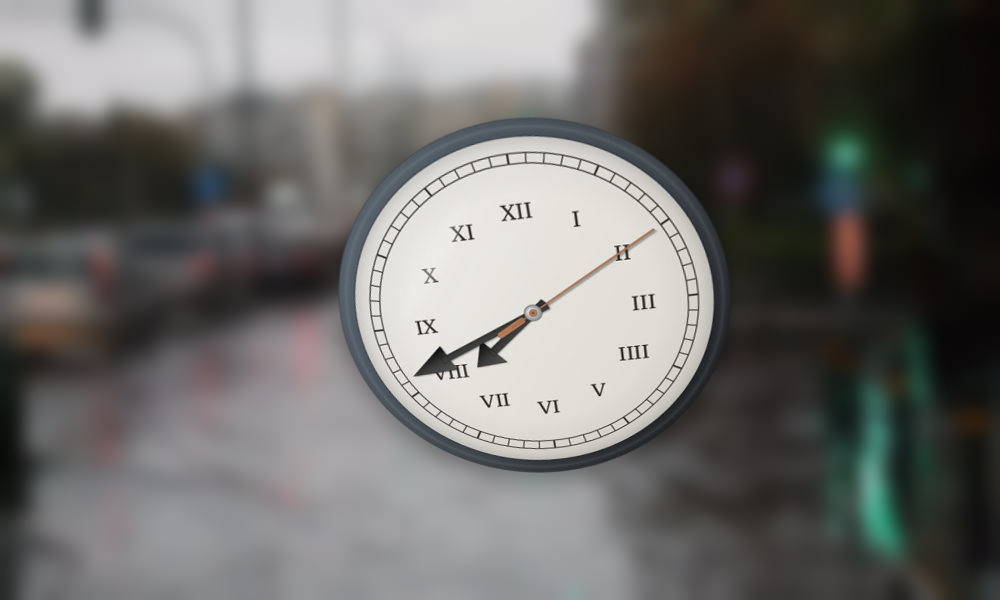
7h41m10s
